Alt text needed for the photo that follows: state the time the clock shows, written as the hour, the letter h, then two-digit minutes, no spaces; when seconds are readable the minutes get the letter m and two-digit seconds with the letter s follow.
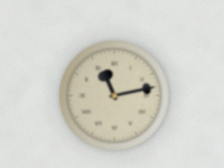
11h13
